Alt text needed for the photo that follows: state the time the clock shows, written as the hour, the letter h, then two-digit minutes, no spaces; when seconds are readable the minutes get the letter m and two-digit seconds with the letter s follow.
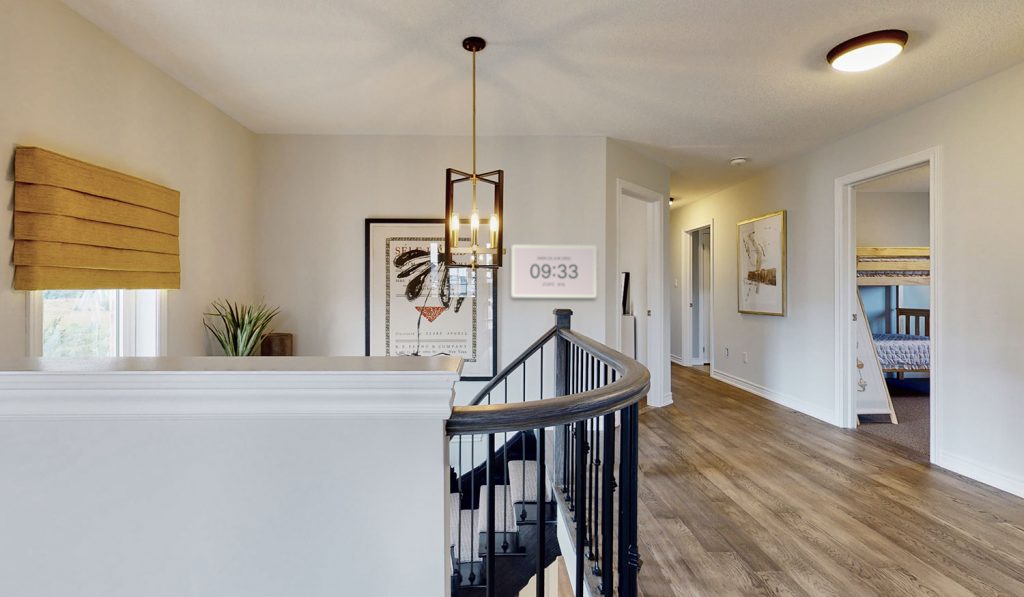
9h33
